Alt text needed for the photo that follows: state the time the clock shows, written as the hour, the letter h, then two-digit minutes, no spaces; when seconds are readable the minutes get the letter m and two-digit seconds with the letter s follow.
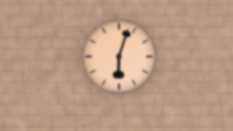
6h03
